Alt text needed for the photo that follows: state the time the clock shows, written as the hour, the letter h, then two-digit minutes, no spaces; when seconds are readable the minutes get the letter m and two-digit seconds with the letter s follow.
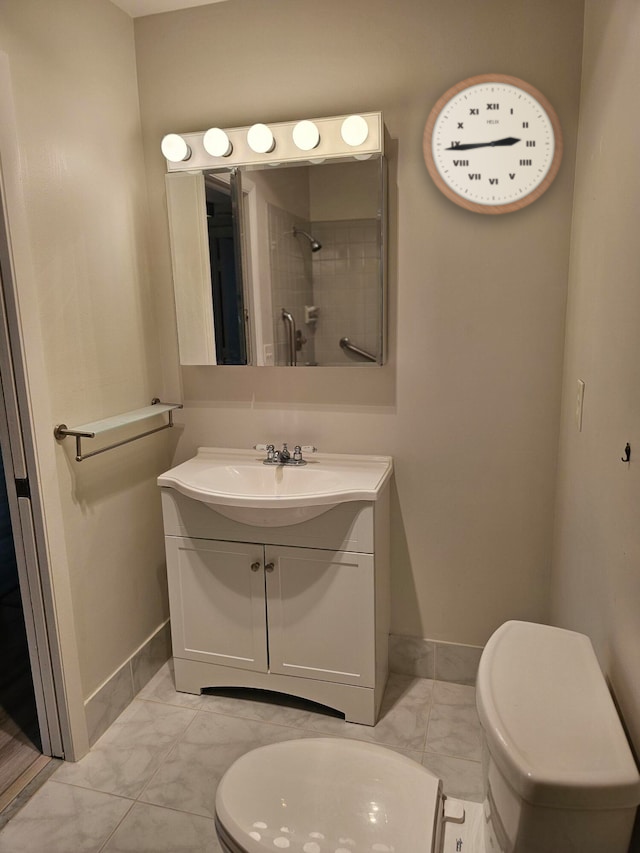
2h44
